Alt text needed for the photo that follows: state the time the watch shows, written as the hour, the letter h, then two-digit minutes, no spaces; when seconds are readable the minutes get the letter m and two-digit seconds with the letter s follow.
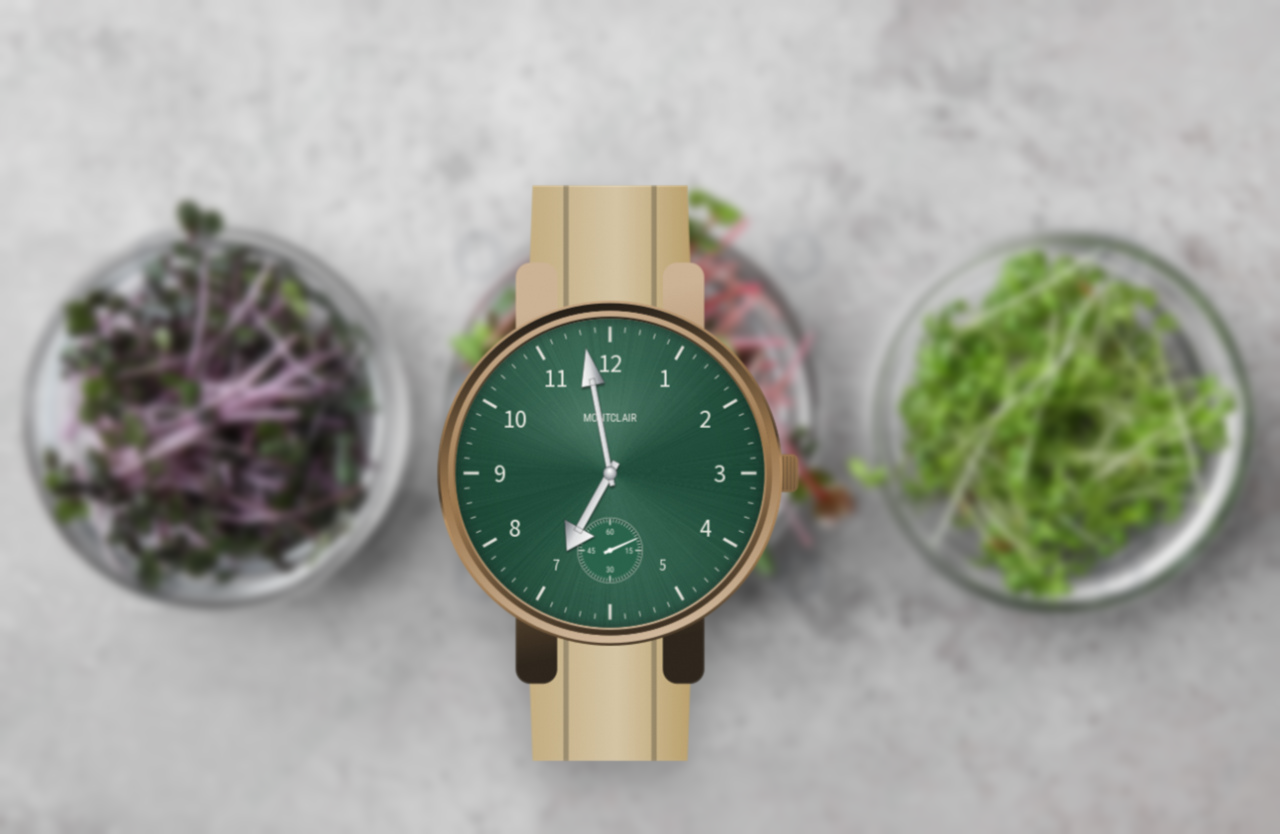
6h58m11s
